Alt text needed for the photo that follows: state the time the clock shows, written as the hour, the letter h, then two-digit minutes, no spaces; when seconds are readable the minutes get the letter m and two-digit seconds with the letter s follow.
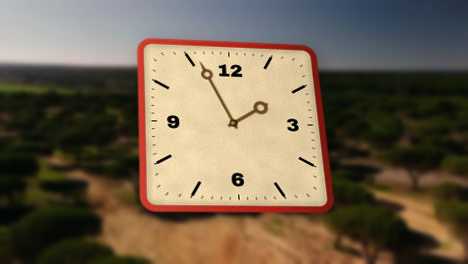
1h56
